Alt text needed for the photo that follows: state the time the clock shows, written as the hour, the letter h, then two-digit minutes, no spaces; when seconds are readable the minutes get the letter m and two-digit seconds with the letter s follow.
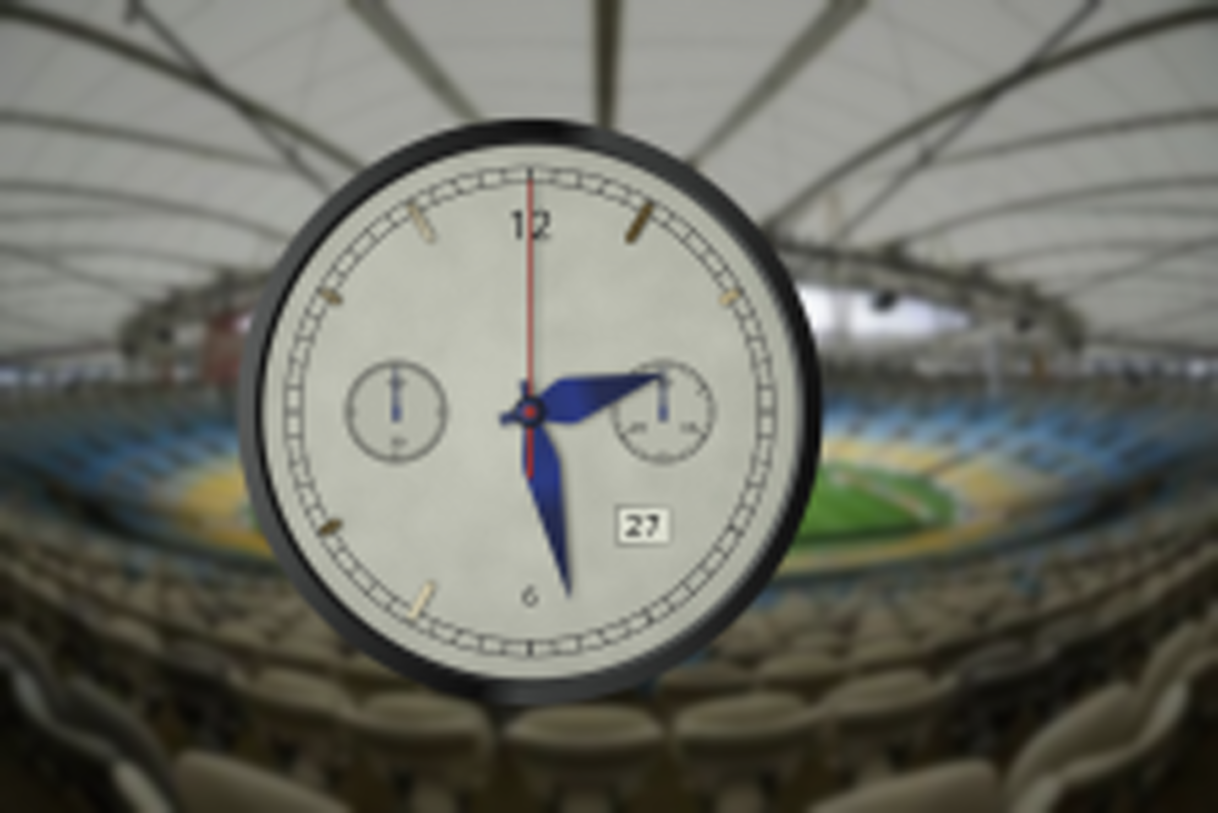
2h28
